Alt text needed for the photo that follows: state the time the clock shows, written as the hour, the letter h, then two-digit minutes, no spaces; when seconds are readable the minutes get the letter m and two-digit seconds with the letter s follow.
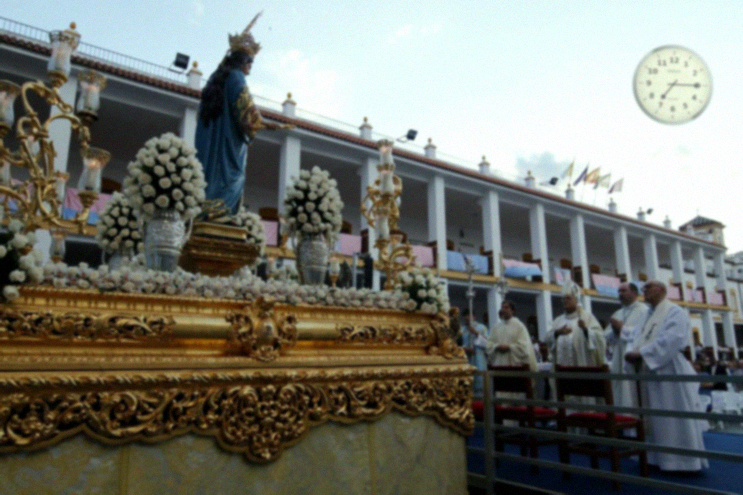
7h15
